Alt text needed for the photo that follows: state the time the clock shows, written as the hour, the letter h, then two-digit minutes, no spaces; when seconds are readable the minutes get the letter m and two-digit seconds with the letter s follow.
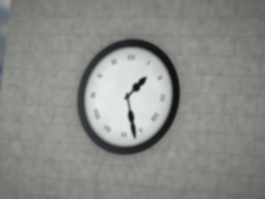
1h27
